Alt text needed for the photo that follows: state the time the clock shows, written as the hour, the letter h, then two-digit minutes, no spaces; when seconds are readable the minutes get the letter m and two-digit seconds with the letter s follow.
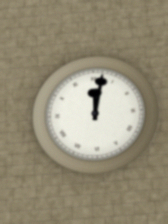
12h02
